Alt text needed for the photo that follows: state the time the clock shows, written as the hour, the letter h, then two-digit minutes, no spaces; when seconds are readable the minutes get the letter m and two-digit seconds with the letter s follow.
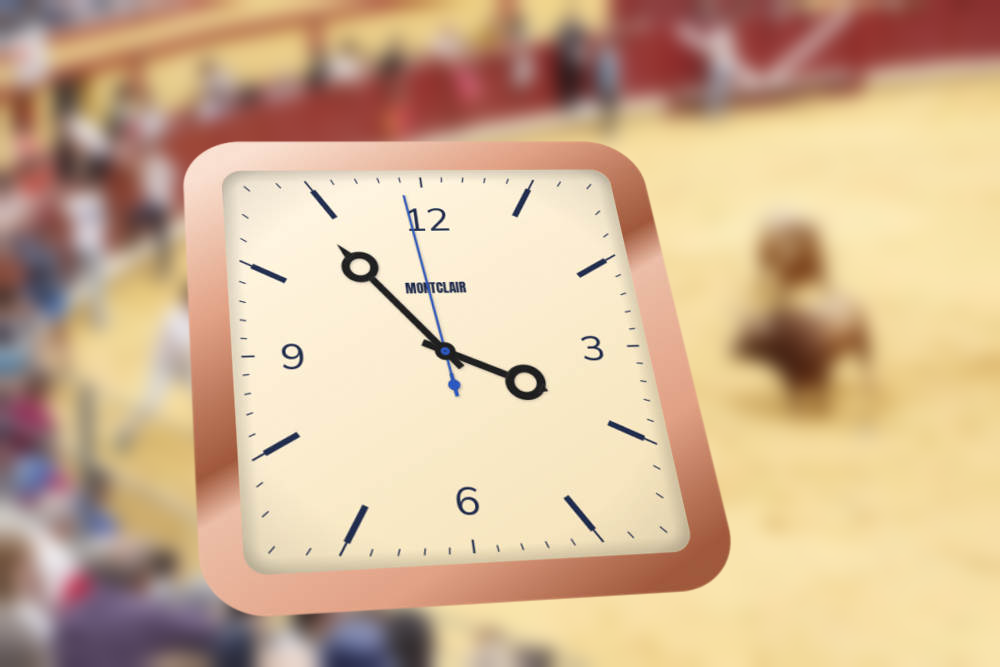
3h53m59s
